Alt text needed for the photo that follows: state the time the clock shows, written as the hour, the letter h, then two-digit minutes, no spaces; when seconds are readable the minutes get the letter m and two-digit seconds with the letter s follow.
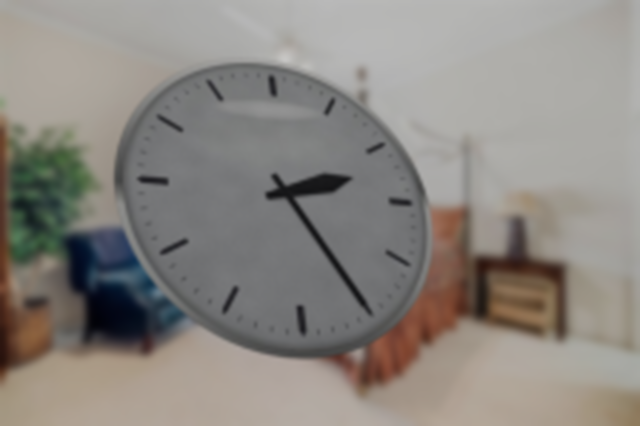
2h25
